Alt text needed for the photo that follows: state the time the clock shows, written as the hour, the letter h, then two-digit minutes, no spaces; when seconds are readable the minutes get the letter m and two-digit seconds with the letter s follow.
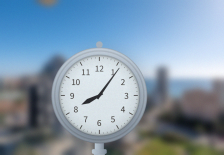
8h06
